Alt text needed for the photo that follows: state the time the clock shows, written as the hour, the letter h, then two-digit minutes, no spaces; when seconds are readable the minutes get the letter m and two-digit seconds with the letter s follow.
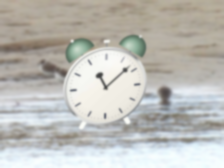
11h08
